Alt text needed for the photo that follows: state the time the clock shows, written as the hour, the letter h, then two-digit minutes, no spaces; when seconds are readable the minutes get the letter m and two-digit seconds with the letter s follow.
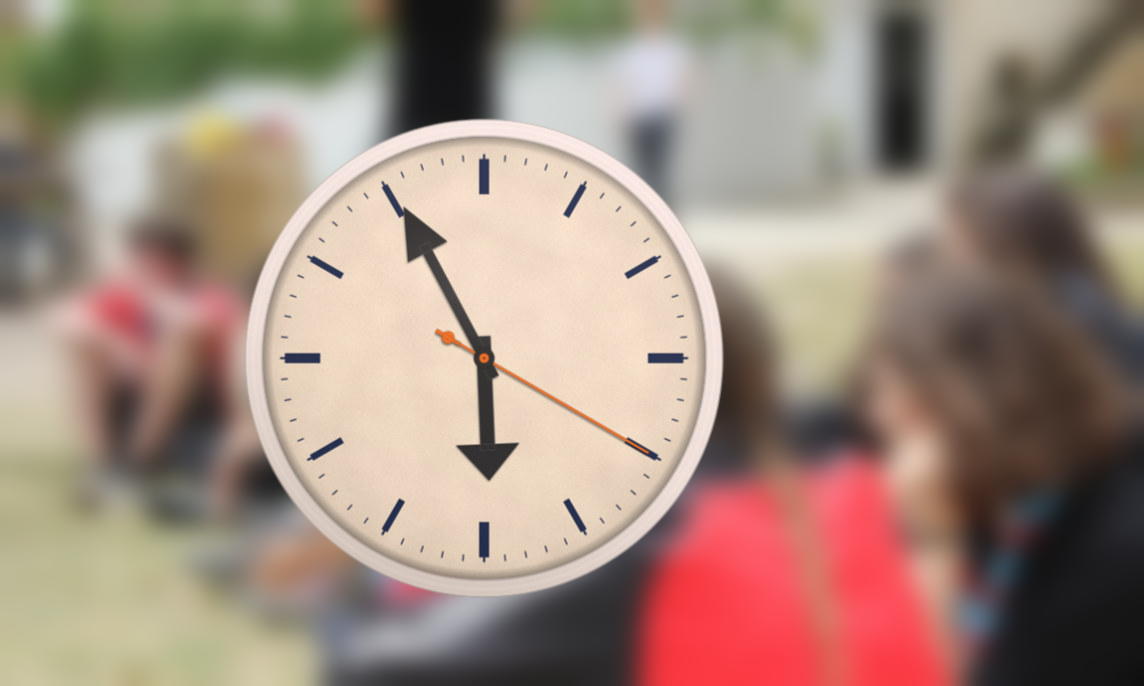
5h55m20s
